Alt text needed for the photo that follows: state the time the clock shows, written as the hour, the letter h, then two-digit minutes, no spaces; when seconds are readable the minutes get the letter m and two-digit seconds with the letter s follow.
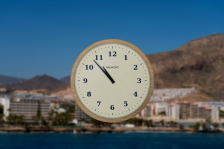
10h53
